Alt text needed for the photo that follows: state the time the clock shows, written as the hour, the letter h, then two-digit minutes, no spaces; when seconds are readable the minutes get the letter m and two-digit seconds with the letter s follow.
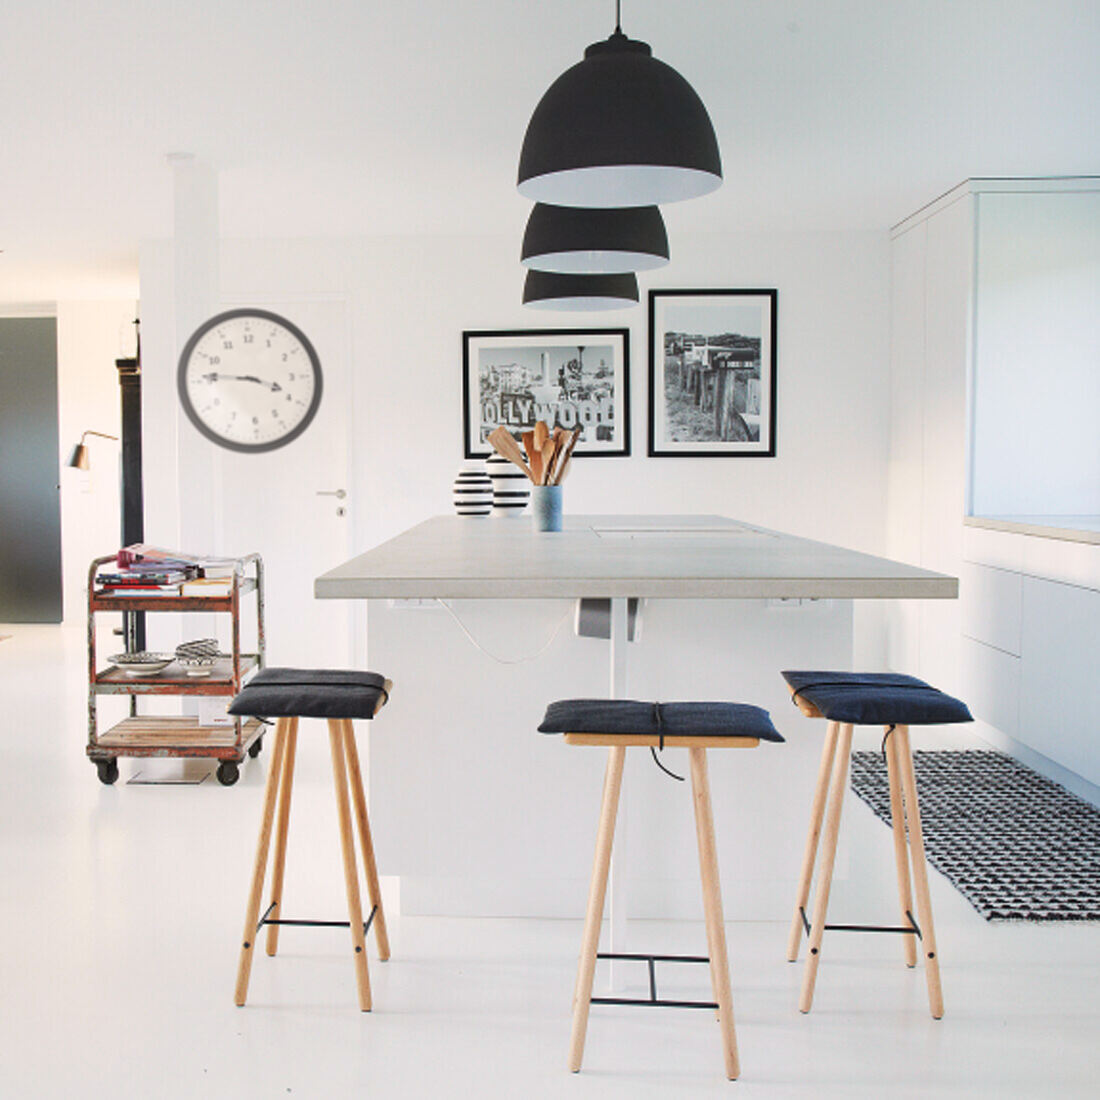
3h46
